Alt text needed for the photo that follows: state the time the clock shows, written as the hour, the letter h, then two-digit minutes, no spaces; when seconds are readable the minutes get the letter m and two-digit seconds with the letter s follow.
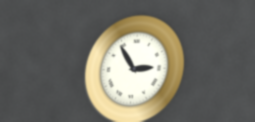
2h54
